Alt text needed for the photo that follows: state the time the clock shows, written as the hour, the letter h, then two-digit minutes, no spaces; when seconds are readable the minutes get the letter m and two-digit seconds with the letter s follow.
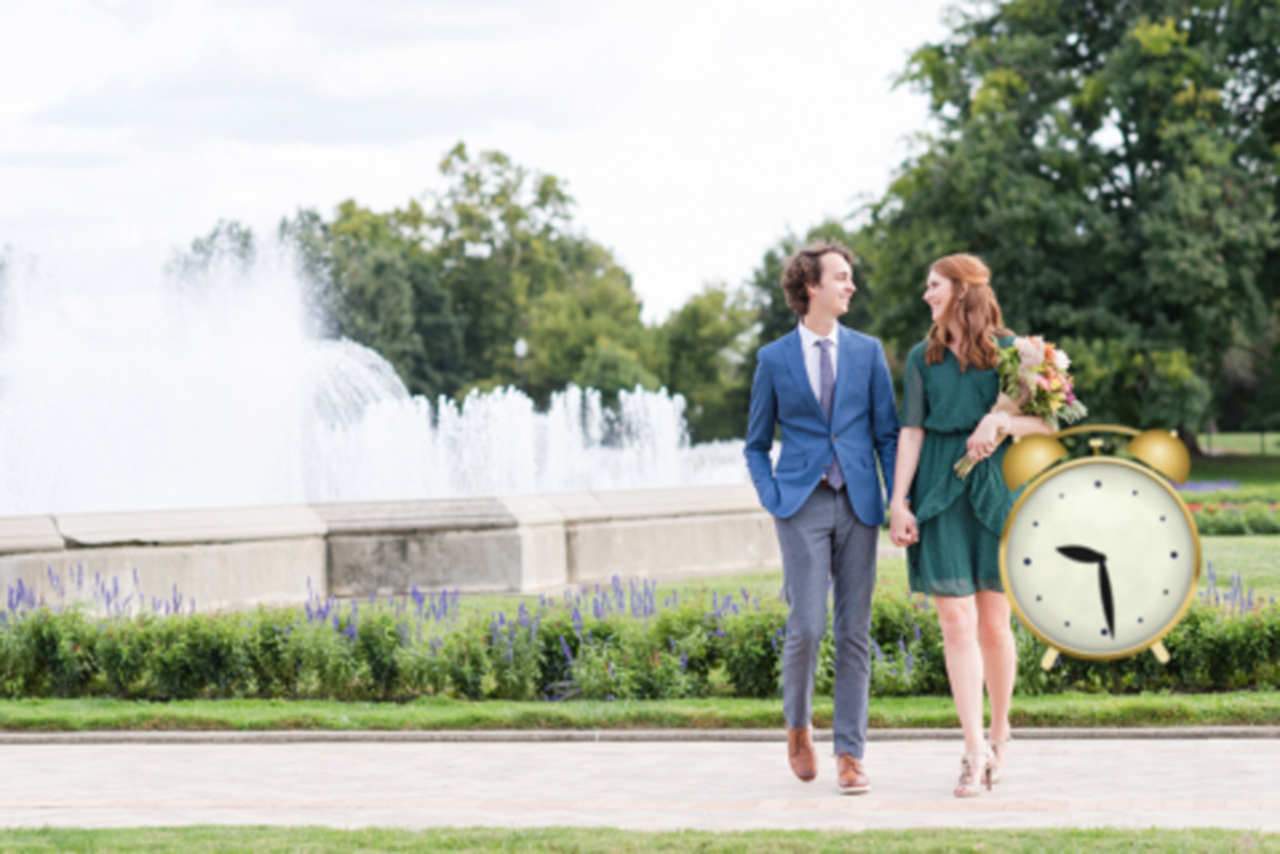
9h29
